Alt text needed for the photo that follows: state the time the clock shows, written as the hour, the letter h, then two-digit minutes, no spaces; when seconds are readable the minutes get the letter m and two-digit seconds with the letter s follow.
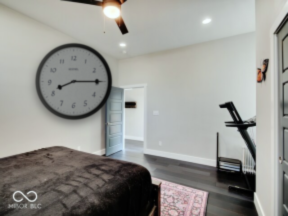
8h15
